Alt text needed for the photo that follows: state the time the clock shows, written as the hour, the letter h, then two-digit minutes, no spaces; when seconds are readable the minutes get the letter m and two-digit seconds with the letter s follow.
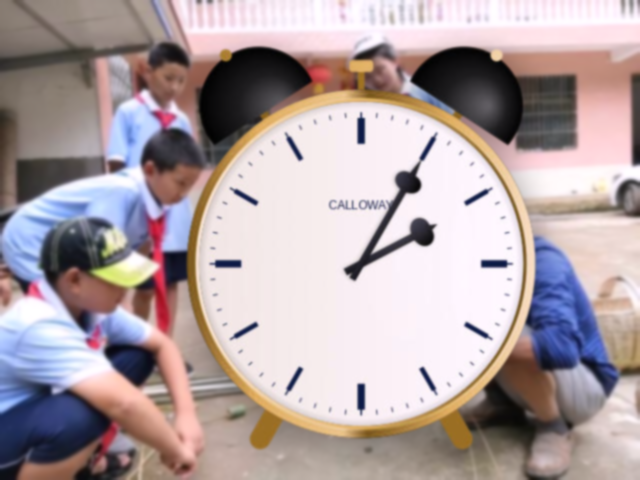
2h05
